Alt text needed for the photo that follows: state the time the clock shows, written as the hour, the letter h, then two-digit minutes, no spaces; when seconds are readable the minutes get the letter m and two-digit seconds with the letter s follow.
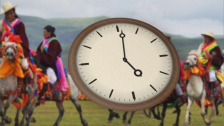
5h01
